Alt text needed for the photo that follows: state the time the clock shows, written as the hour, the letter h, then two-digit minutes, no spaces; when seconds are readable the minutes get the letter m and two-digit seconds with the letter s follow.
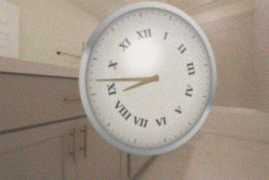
8h47
